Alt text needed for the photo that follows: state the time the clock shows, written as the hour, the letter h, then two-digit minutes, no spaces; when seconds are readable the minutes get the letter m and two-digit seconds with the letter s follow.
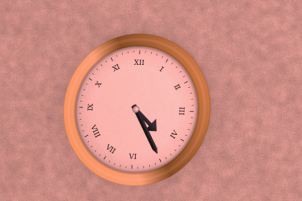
4h25
